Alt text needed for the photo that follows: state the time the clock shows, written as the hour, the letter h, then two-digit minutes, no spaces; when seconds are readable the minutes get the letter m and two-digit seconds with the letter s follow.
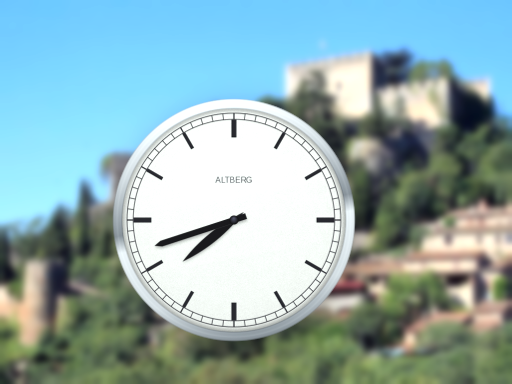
7h42
